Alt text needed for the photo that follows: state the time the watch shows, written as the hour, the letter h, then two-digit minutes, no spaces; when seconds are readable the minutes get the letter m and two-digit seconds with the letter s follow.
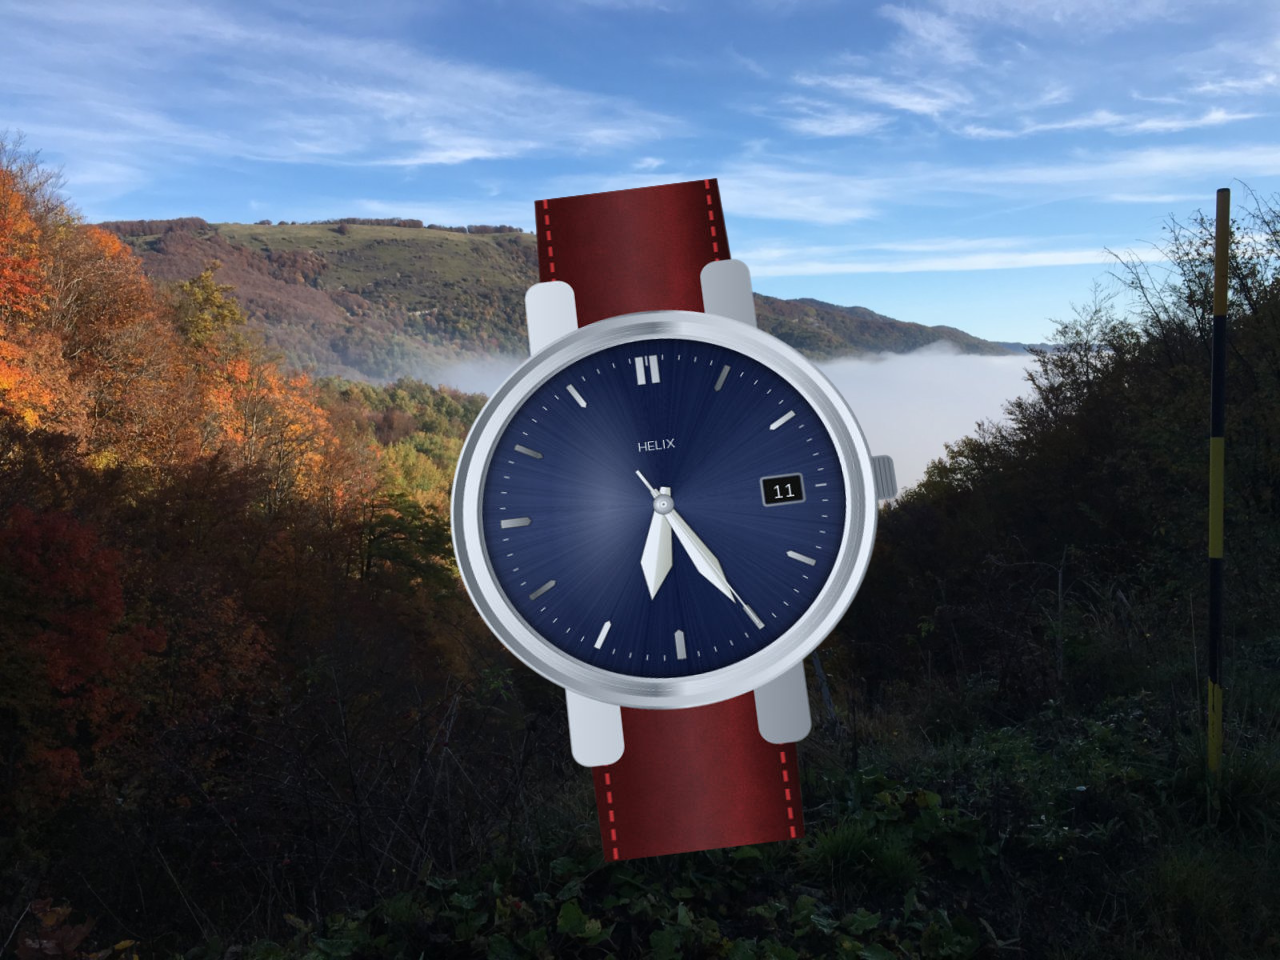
6h25m25s
